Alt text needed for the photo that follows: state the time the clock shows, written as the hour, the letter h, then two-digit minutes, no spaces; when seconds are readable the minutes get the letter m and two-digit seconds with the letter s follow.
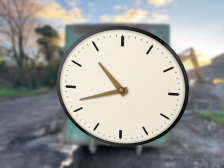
10h42
